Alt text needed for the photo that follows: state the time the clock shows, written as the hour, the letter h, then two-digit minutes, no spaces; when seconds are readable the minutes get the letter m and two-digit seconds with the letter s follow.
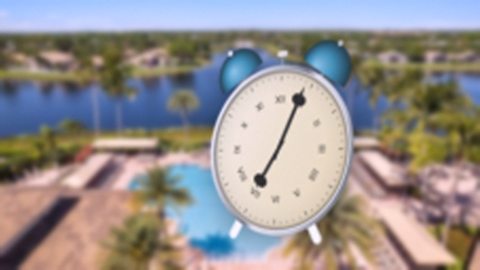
7h04
